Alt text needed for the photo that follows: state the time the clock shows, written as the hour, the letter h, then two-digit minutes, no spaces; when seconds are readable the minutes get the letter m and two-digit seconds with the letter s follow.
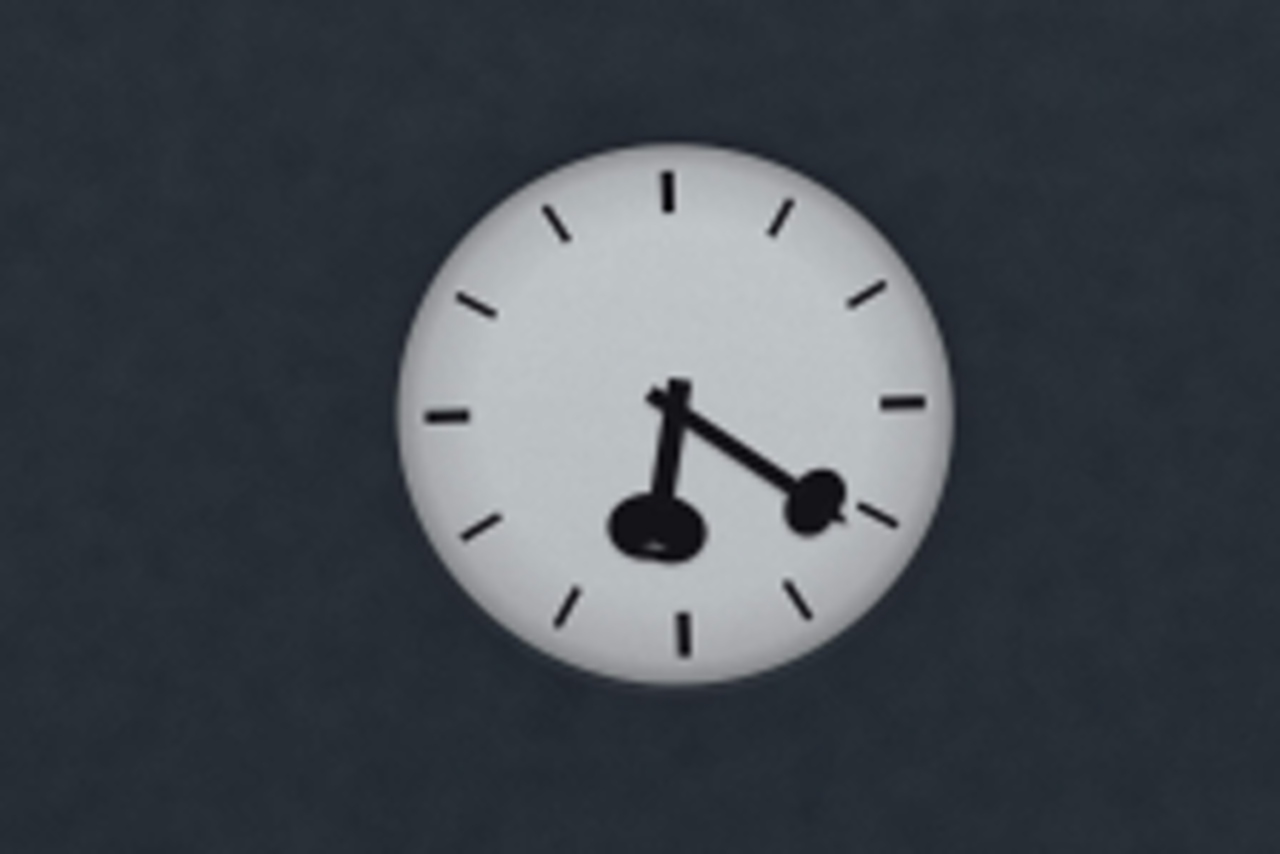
6h21
